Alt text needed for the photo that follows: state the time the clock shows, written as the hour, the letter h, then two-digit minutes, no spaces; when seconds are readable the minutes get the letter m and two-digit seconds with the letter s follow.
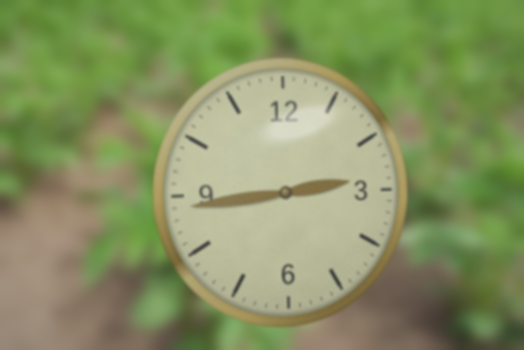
2h44
